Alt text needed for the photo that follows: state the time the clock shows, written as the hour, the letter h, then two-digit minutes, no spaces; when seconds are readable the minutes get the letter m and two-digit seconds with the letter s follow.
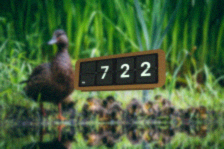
7h22
